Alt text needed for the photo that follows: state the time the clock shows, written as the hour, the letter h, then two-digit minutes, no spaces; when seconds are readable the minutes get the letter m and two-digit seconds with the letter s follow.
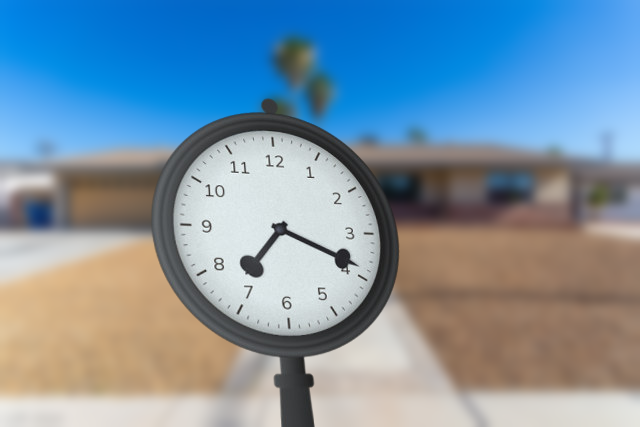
7h19
